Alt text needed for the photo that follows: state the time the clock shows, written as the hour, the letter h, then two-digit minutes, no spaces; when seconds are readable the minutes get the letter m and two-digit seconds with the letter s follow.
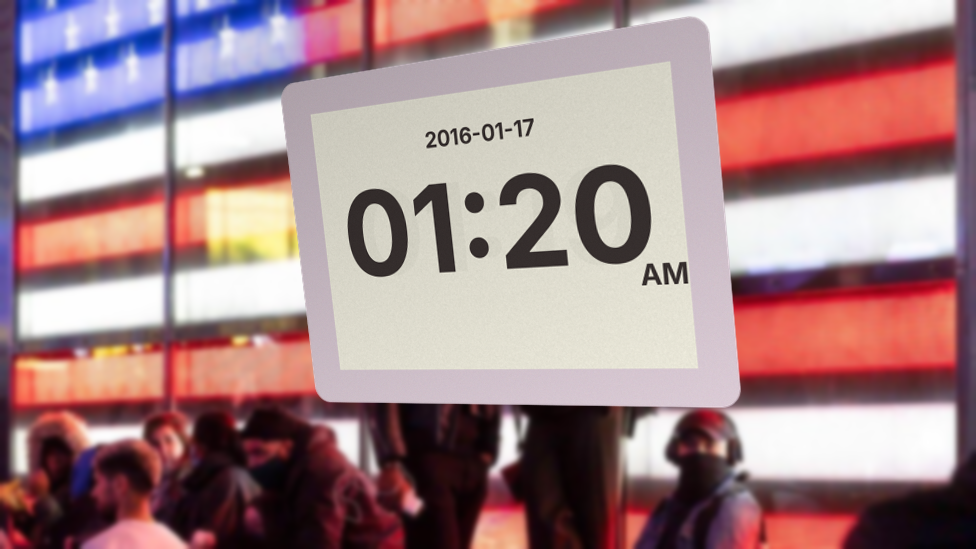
1h20
